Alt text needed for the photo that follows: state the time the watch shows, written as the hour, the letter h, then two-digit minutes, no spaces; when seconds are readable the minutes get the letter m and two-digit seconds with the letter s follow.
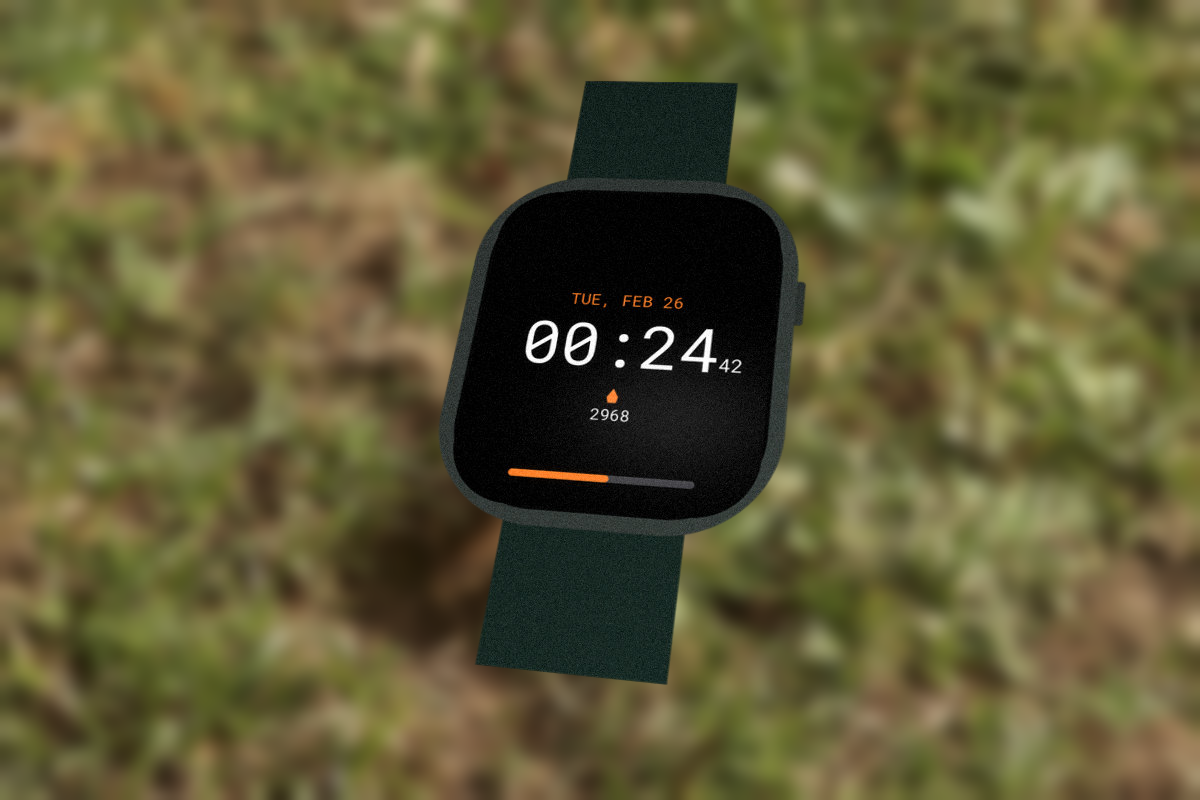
0h24m42s
